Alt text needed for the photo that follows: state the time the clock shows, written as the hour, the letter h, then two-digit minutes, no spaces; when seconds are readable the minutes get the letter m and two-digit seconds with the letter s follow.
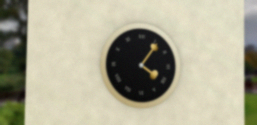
4h06
